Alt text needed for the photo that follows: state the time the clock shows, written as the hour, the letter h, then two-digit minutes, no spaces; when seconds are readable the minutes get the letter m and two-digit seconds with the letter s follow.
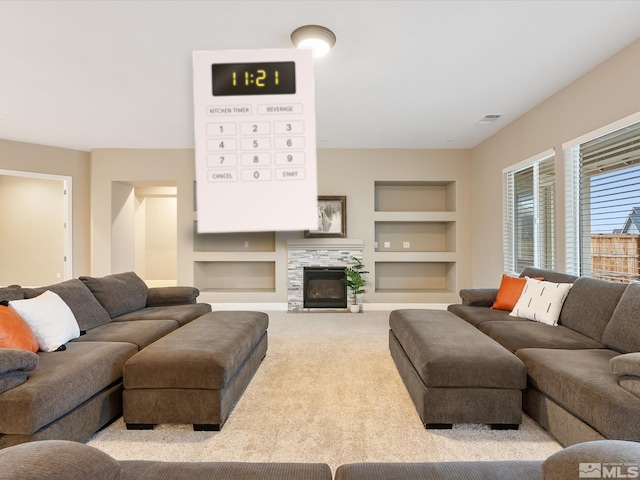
11h21
